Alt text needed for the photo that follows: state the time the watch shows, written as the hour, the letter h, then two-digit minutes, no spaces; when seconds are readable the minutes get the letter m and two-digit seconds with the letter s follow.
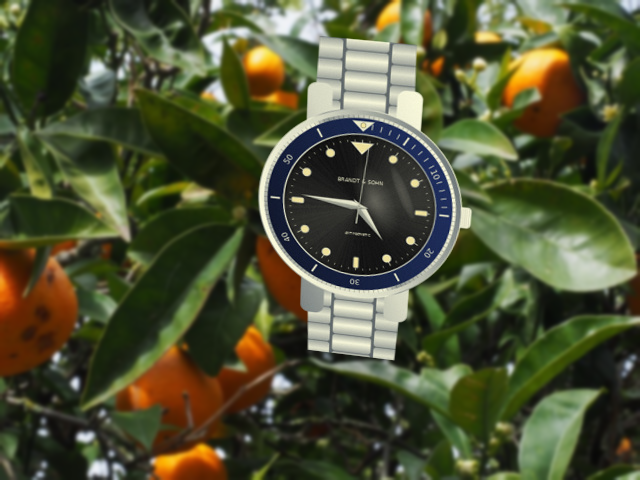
4h46m01s
